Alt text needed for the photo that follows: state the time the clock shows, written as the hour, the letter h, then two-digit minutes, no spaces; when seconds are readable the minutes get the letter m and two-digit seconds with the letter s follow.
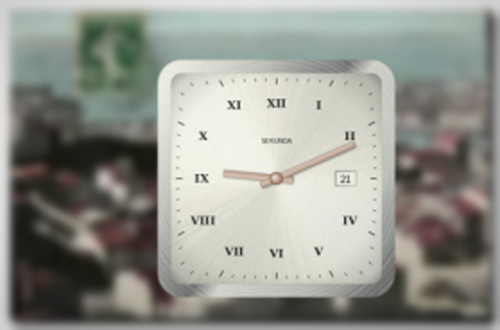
9h11
